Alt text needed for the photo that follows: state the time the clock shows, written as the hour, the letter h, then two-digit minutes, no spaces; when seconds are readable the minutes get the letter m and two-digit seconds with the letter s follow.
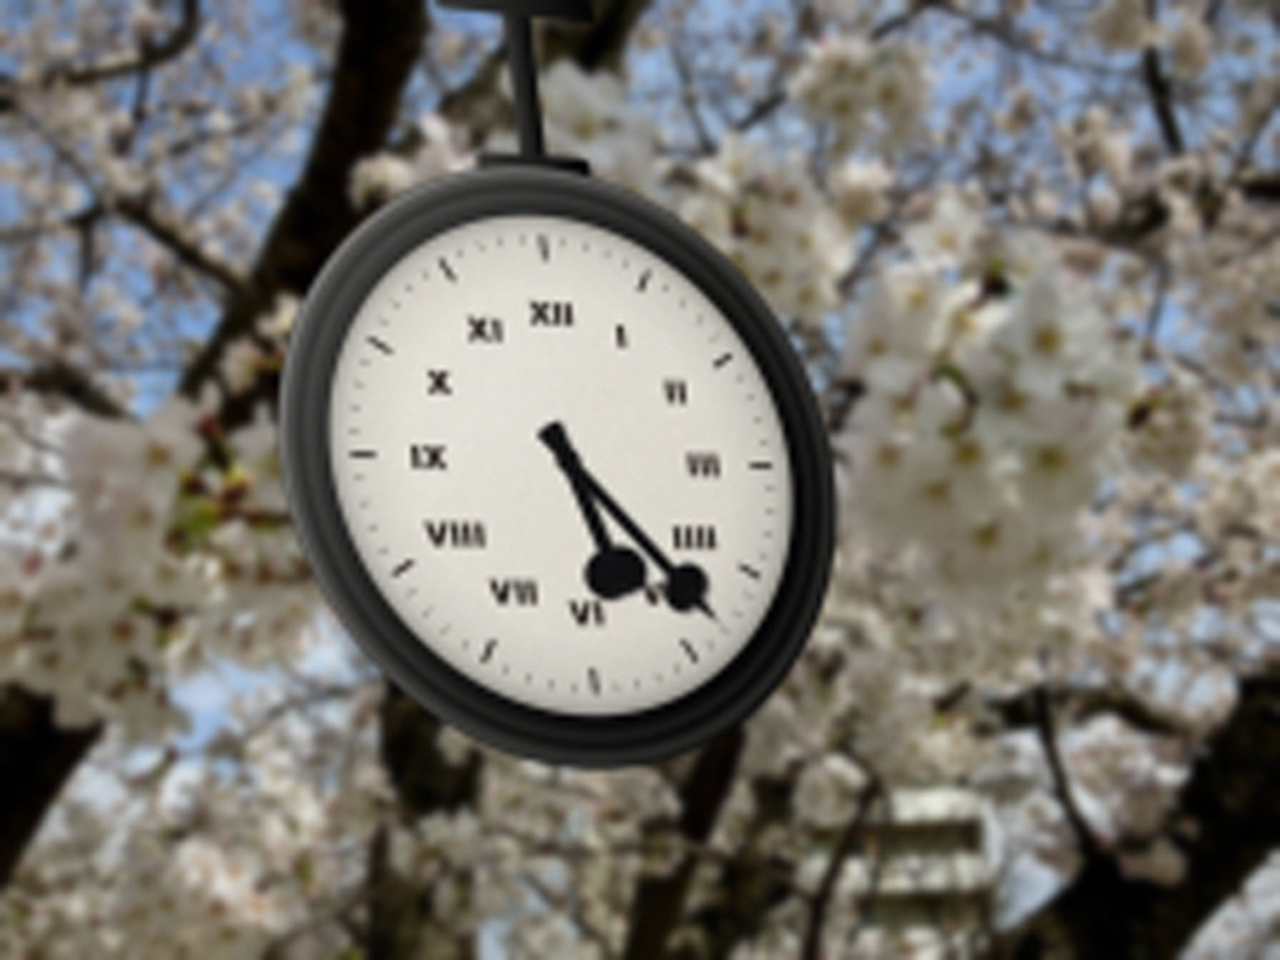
5h23
